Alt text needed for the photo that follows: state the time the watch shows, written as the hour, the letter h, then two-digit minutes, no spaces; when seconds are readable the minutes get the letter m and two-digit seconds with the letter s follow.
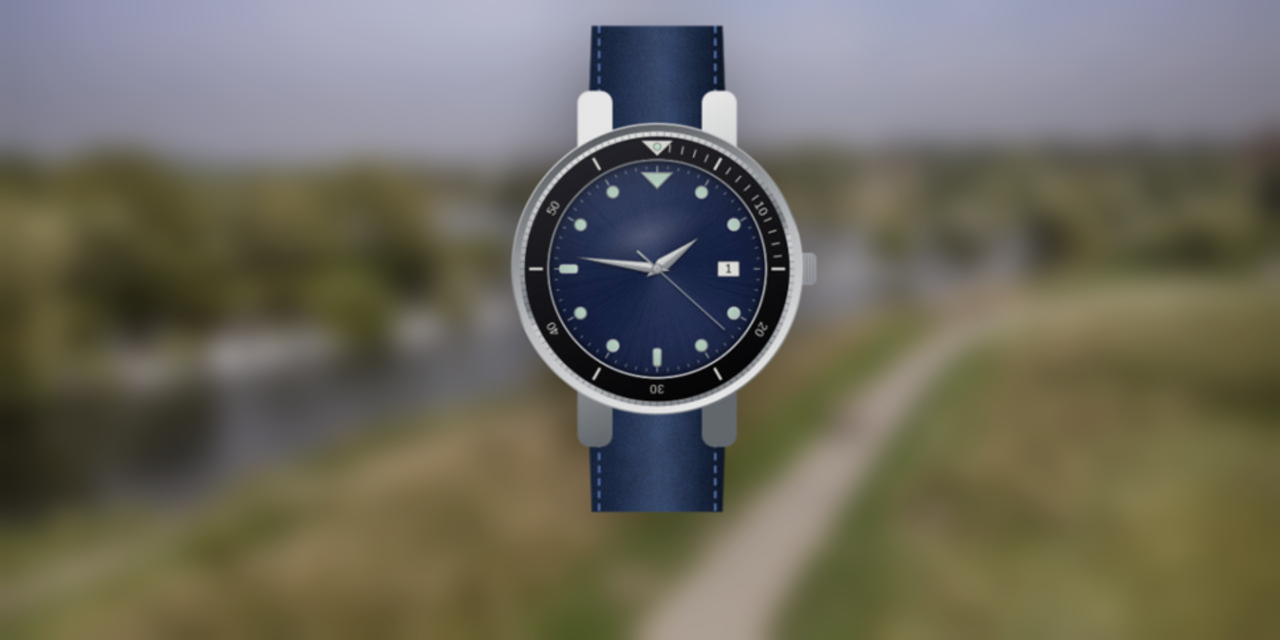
1h46m22s
